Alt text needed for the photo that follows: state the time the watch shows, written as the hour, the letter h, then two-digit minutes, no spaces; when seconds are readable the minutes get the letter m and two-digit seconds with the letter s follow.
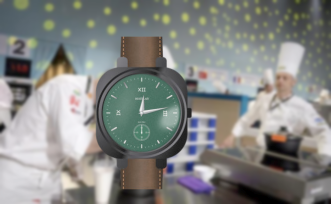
12h13
